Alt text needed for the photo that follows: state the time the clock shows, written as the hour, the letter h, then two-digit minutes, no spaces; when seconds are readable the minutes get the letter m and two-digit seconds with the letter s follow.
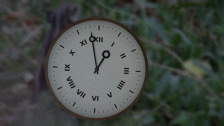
12h58
